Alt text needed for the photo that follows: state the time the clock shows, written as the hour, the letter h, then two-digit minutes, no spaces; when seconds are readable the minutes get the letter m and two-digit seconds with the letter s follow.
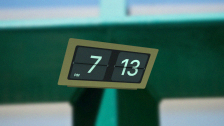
7h13
